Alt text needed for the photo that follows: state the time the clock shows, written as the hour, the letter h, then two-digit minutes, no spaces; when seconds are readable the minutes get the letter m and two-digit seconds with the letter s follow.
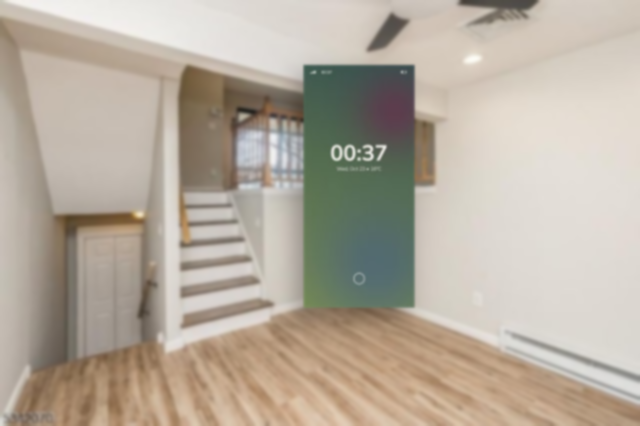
0h37
